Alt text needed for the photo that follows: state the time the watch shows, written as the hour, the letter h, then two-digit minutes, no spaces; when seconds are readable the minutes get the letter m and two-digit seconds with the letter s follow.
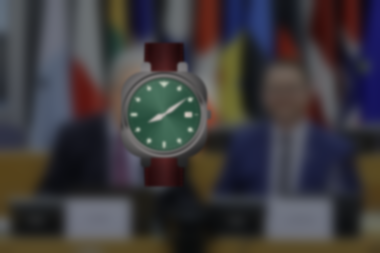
8h09
